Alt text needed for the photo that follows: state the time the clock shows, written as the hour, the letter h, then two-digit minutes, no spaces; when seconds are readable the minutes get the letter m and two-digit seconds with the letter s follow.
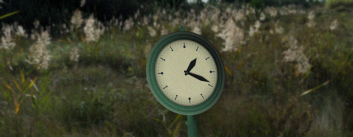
1h19
